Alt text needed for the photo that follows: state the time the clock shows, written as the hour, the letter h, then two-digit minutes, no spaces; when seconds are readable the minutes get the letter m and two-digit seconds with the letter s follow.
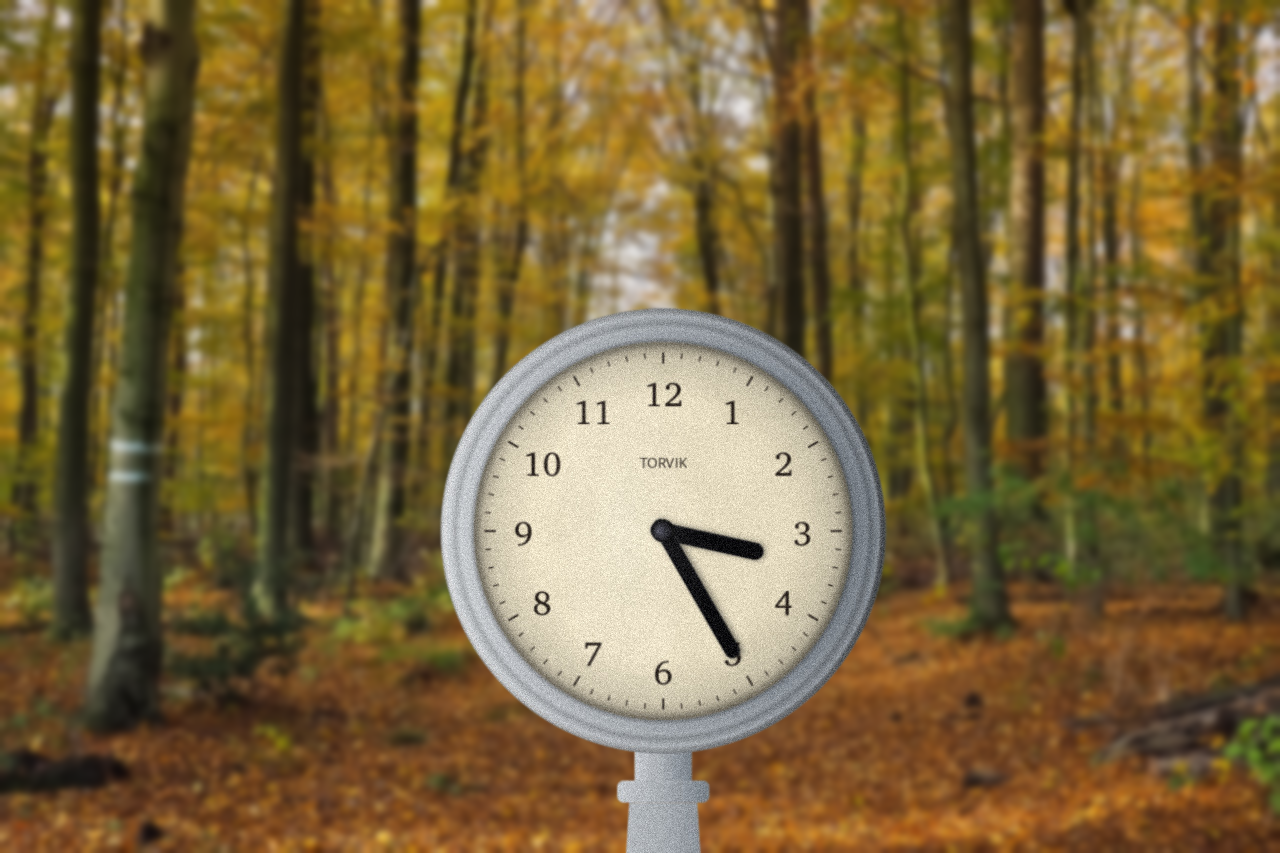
3h25
